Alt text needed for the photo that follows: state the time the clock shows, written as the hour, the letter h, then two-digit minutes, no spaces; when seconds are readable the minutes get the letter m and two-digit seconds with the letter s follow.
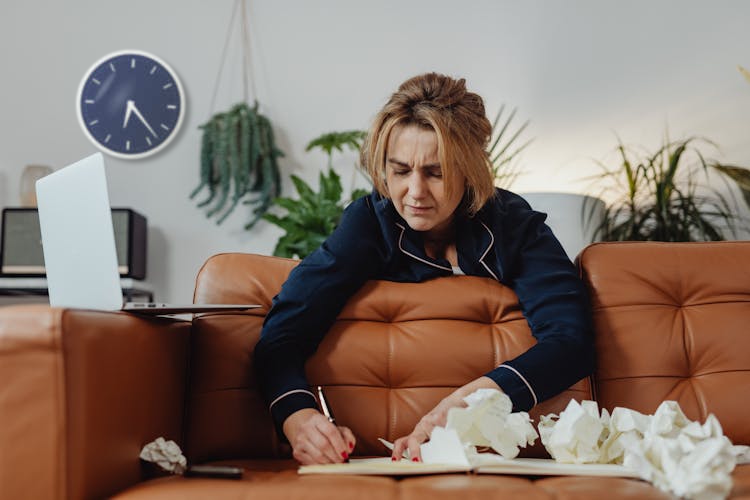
6h23
